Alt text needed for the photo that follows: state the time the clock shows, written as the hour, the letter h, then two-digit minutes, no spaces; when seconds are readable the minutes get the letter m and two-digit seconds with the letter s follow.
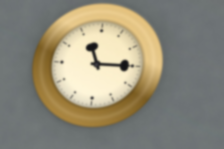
11h15
